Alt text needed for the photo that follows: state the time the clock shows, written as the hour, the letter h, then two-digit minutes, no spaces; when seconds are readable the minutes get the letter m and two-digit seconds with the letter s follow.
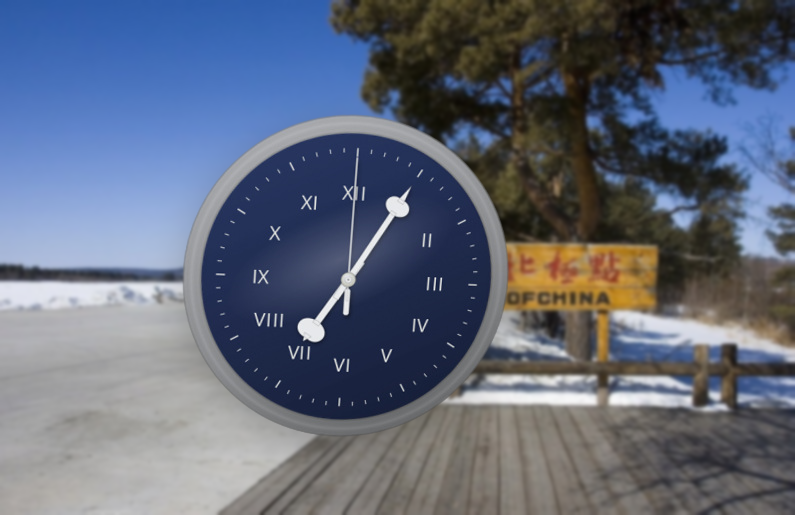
7h05m00s
